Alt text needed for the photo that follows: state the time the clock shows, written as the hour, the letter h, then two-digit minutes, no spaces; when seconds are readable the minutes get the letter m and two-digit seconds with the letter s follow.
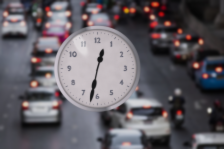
12h32
